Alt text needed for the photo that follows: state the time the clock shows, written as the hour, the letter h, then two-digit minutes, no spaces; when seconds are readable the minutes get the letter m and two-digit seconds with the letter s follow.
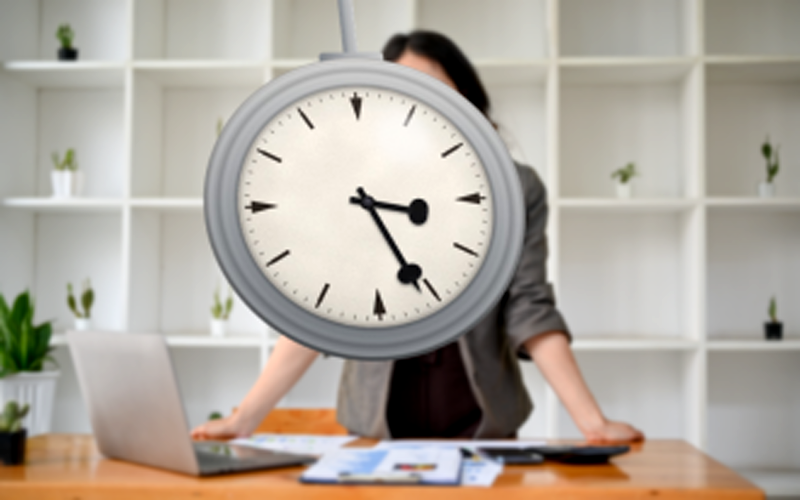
3h26
